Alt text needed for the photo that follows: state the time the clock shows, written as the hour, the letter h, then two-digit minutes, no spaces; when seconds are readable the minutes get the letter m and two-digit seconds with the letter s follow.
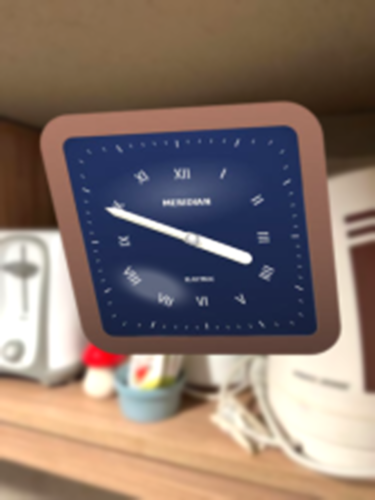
3h49
